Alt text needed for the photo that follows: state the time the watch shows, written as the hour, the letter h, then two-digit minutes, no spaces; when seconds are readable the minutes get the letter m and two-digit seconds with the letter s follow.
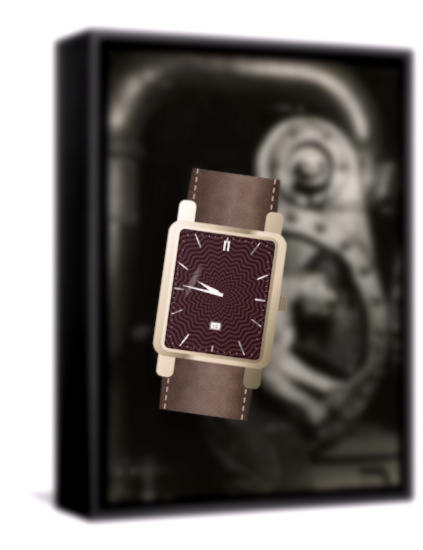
9h46
